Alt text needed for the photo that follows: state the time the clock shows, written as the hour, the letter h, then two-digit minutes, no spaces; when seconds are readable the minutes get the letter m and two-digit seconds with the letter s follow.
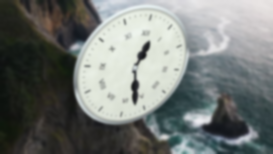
12h27
